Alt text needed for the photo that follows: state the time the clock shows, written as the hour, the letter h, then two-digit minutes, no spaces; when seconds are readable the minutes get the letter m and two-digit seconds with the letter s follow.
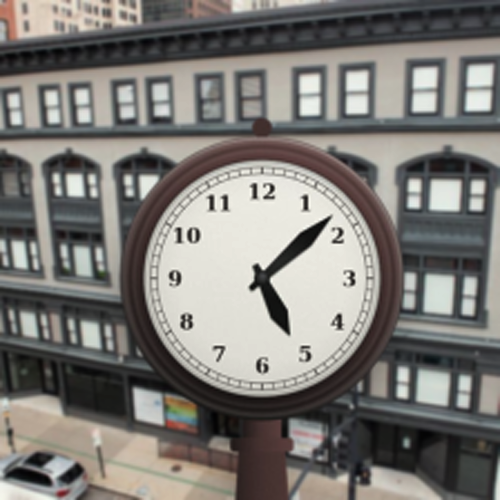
5h08
